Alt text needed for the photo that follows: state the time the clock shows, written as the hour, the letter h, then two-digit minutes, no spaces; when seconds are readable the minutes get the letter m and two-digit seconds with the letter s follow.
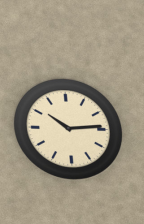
10h14
